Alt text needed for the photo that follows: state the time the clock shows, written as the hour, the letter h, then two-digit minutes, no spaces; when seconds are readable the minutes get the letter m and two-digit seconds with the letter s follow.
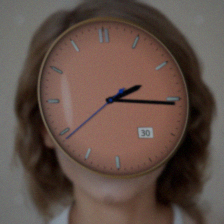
2h15m39s
